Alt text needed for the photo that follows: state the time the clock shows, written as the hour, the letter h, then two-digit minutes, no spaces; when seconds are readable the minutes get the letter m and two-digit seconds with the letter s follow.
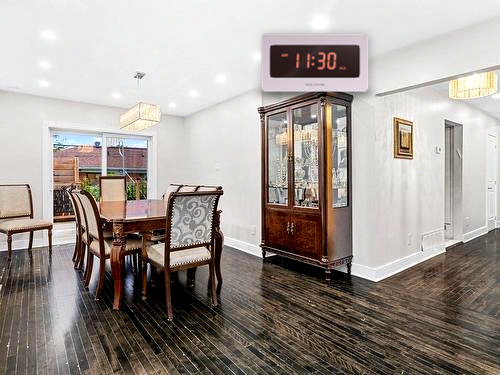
11h30
